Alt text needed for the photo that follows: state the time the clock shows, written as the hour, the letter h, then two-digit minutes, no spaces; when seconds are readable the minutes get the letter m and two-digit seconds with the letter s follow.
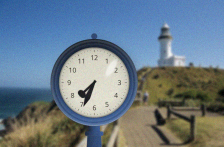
7h34
